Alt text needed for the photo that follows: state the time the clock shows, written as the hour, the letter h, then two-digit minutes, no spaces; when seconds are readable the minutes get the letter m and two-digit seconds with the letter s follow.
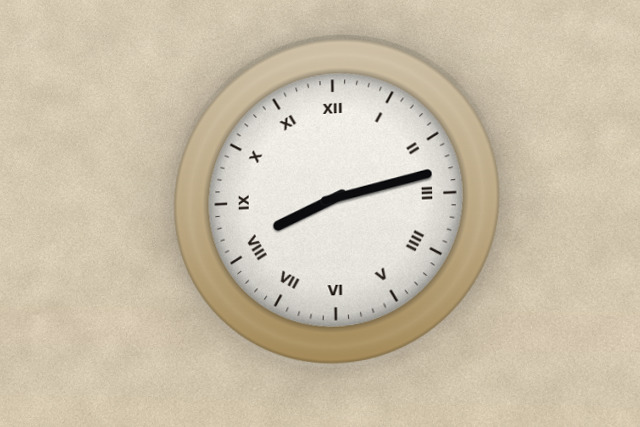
8h13
